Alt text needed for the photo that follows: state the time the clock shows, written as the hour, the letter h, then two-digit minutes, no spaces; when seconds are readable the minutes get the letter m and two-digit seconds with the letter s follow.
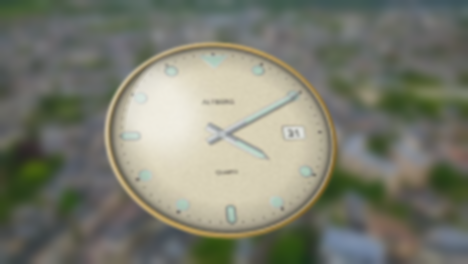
4h10
